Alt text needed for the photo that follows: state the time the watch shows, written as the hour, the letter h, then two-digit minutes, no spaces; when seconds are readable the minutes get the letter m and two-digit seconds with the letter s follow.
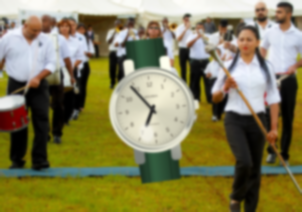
6h54
